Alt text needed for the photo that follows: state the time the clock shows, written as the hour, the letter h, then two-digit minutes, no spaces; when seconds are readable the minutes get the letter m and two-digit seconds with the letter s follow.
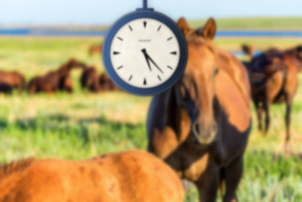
5h23
